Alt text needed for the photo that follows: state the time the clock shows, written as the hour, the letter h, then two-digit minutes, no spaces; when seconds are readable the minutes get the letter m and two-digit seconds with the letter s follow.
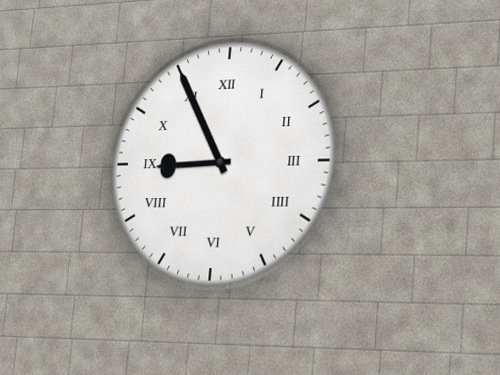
8h55
